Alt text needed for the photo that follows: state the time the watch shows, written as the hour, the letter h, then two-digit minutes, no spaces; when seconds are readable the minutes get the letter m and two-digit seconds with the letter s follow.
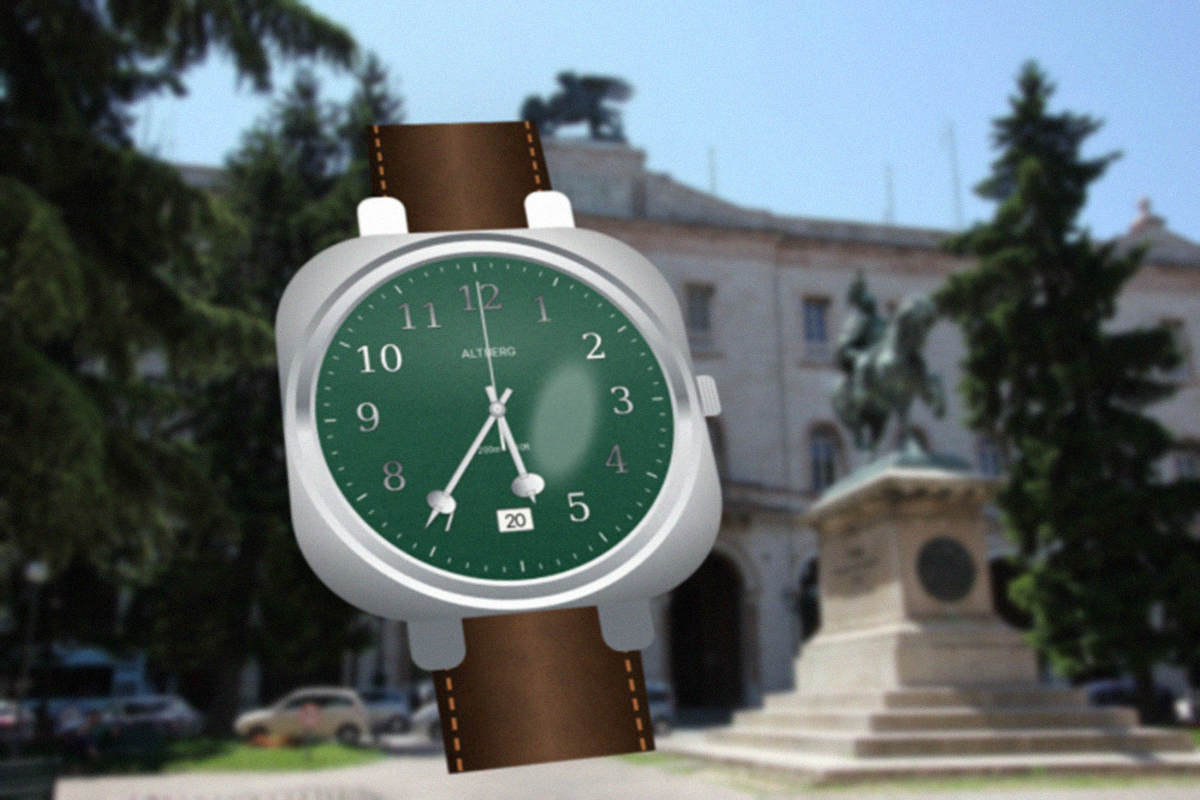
5h36m00s
